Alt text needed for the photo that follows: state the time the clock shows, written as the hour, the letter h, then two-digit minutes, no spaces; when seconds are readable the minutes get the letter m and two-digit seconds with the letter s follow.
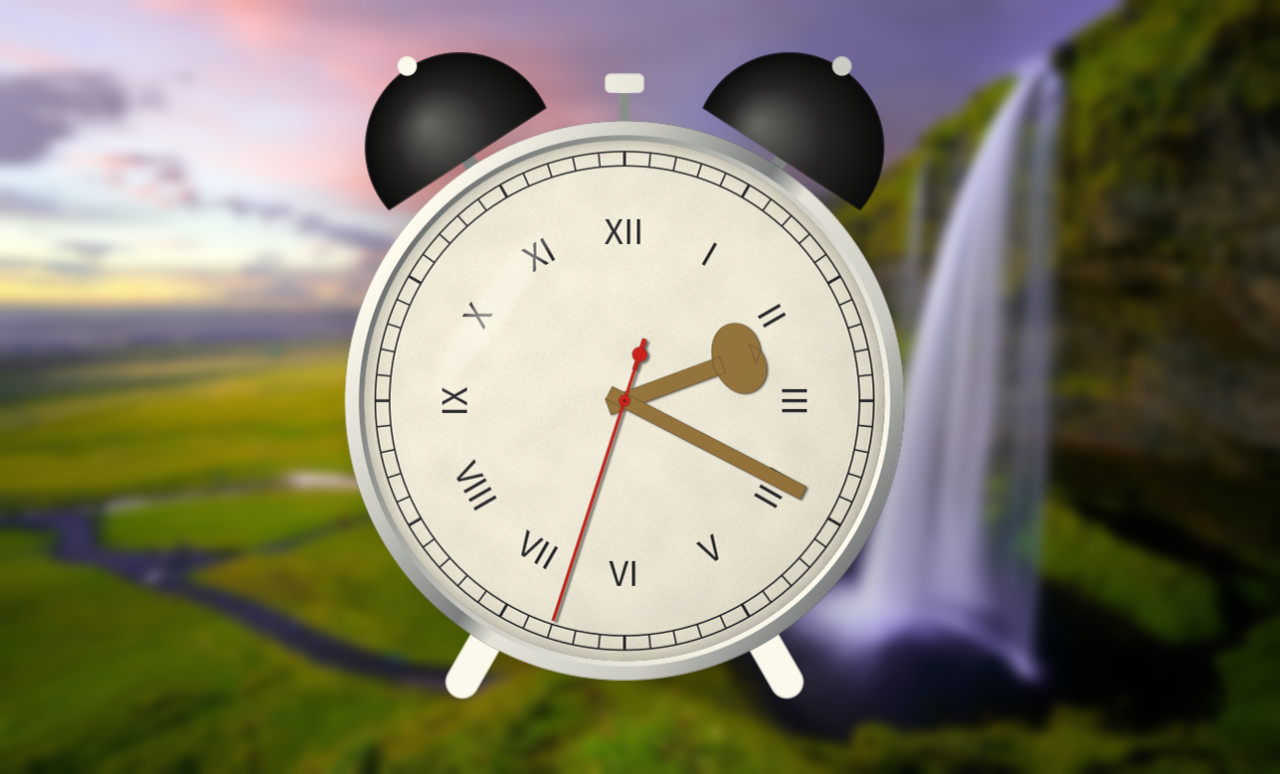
2h19m33s
